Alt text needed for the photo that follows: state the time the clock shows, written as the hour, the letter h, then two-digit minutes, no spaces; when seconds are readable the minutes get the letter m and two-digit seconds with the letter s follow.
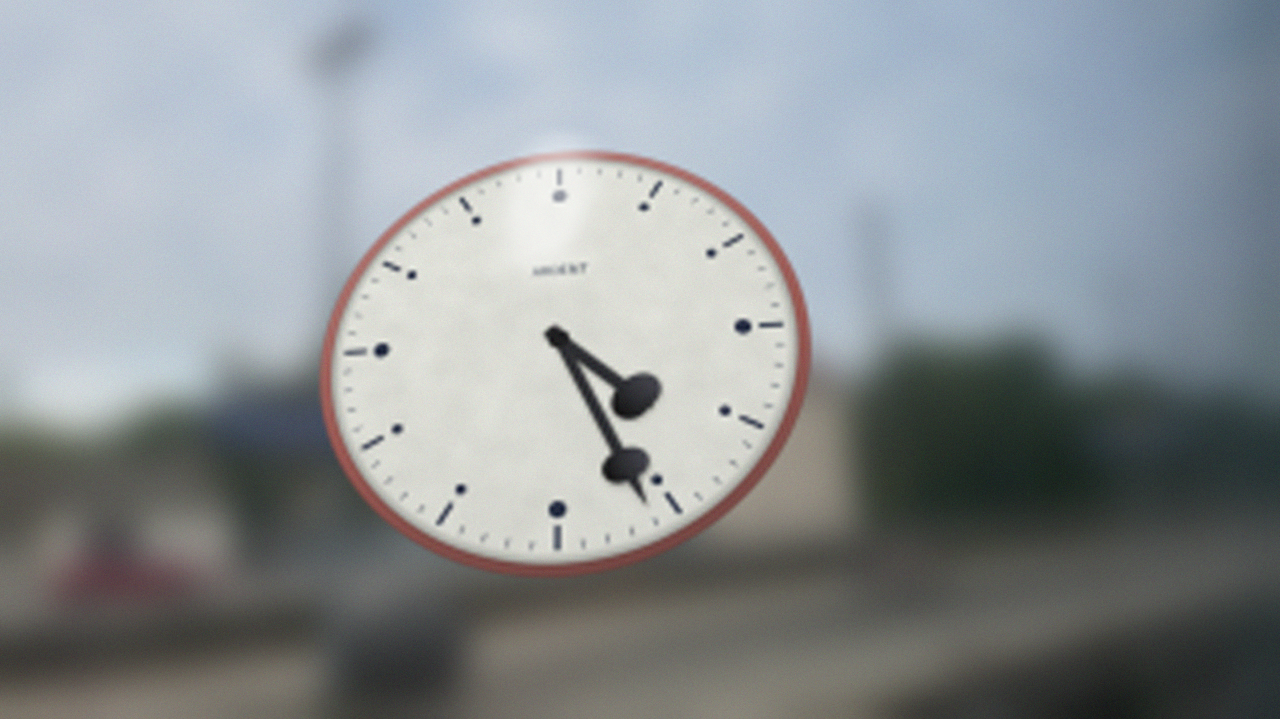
4h26
